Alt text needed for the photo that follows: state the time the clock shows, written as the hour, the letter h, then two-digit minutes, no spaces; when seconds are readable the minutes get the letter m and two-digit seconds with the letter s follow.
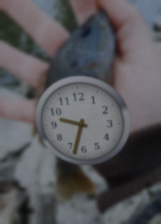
9h33
